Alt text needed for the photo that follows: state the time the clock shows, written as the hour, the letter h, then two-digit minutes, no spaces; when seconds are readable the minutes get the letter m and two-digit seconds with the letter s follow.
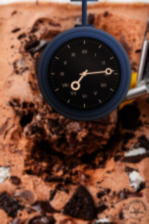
7h14
